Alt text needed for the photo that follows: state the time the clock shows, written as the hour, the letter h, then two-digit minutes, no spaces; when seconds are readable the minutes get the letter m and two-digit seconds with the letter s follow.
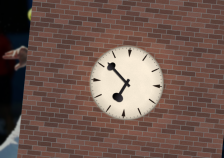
6h52
